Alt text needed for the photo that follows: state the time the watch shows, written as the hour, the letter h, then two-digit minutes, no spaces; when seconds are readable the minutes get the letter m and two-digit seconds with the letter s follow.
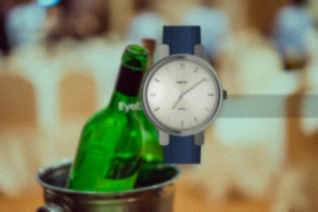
7h09
